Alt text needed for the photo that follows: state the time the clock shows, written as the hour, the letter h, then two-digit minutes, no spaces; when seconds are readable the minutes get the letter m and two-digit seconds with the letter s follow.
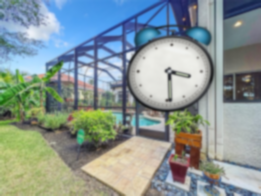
3h29
